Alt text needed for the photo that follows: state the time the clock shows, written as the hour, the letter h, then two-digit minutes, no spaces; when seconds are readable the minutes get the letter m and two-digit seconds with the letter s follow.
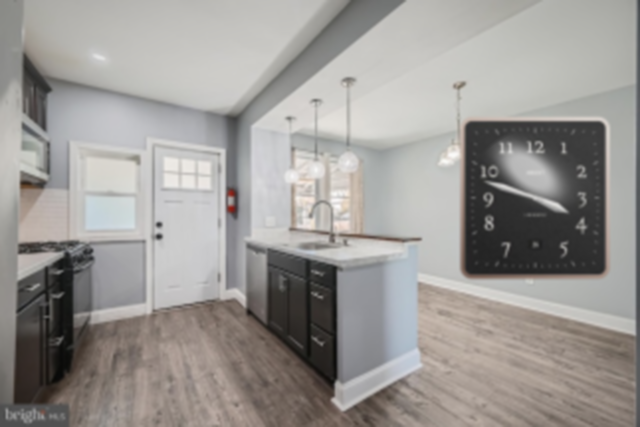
3h48
